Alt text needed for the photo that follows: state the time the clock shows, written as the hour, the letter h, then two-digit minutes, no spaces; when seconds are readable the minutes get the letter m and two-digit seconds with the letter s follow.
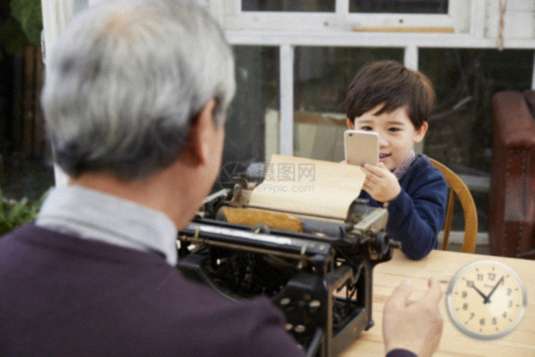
10h04
